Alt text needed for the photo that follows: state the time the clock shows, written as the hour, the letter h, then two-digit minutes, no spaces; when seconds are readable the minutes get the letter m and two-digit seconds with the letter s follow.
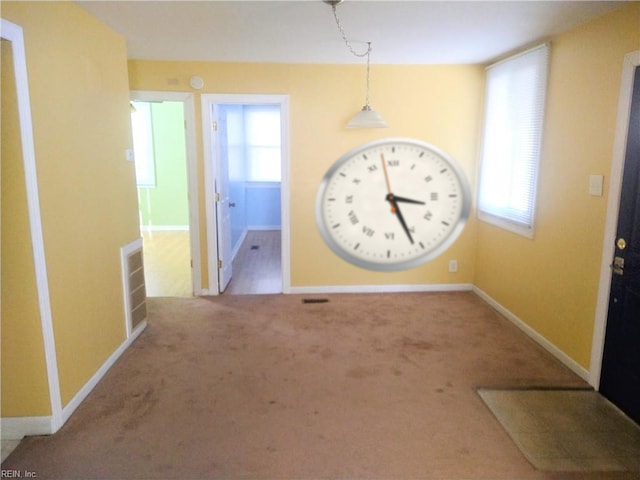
3h25m58s
